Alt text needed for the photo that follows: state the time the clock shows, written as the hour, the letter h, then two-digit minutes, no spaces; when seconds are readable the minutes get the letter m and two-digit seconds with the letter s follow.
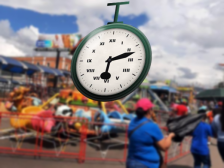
6h12
